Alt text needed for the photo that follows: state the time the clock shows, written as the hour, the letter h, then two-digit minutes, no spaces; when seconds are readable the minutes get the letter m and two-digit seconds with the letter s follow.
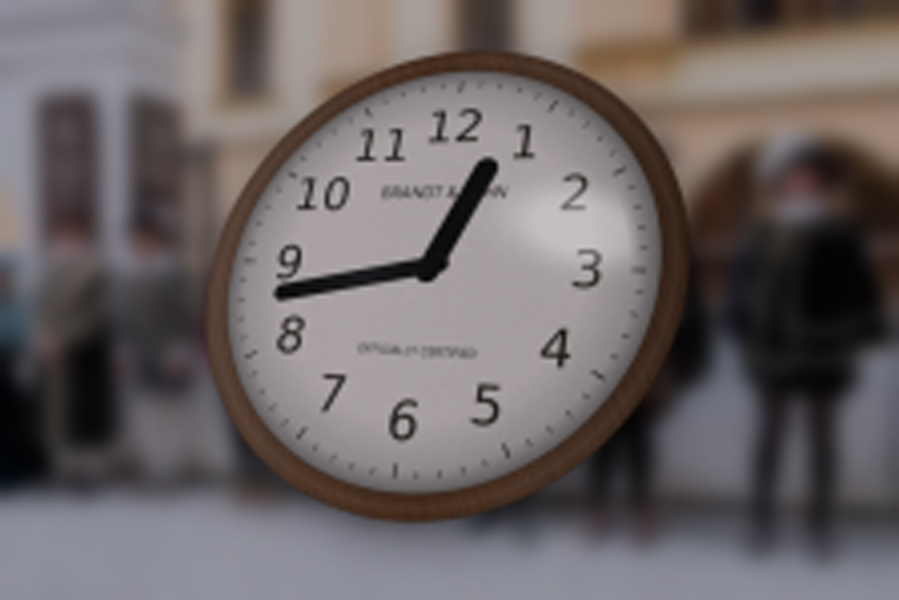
12h43
